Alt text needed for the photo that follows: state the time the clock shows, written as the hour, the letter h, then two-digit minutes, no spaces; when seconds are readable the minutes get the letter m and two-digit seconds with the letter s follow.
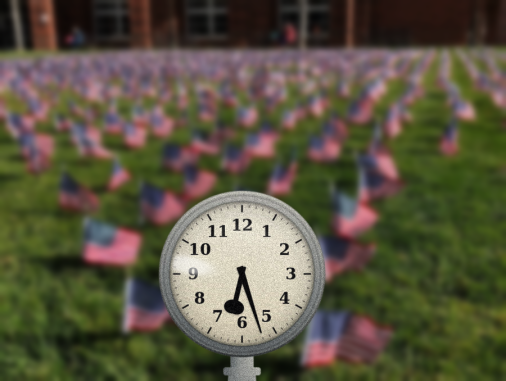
6h27
